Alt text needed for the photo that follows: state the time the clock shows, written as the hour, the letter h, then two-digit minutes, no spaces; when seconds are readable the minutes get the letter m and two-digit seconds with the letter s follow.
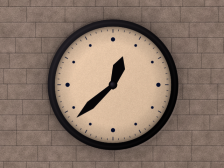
12h38
